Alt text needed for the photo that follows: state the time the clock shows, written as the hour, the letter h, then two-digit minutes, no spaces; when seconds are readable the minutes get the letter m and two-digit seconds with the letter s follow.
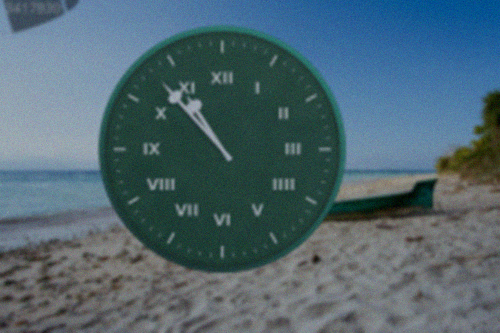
10h53
